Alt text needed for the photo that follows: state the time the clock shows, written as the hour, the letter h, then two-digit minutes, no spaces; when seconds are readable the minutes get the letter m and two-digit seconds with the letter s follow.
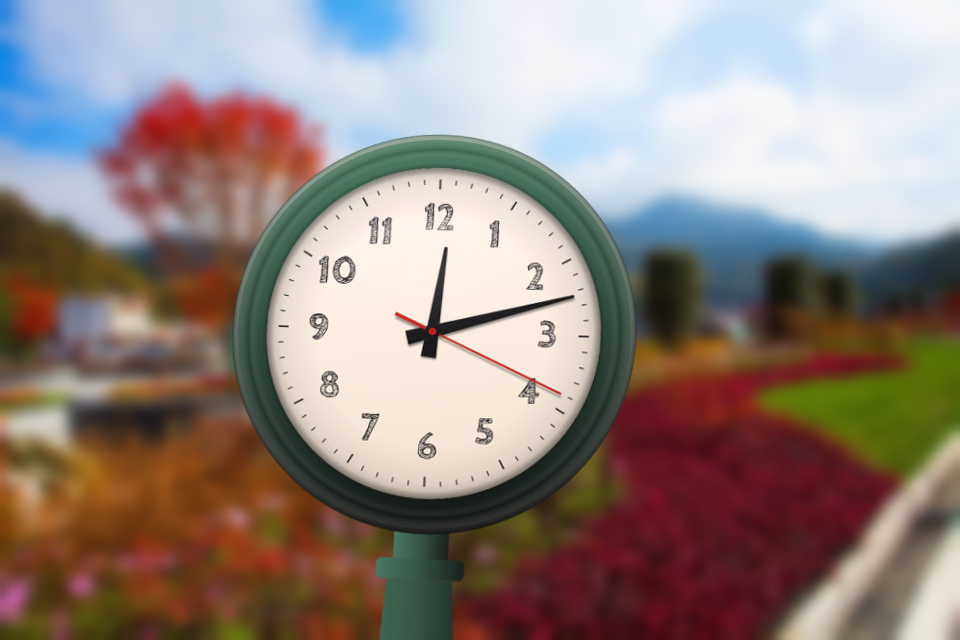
12h12m19s
